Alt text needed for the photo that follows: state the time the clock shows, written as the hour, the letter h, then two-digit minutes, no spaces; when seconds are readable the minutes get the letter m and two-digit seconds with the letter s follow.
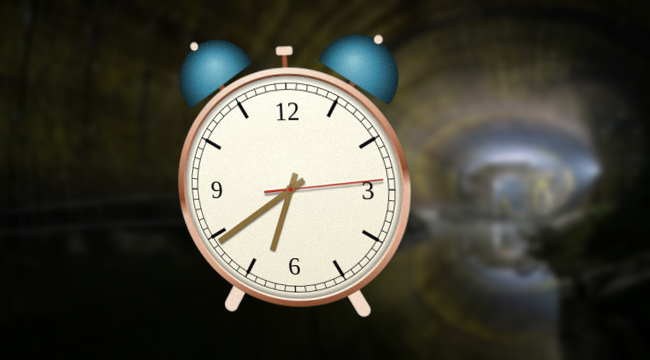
6h39m14s
